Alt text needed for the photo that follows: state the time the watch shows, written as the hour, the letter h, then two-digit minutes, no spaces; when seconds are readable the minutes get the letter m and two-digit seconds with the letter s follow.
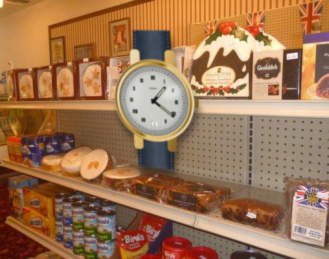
1h21
